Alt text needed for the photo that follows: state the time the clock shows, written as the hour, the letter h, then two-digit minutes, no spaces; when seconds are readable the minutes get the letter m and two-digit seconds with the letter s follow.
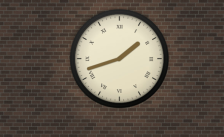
1h42
